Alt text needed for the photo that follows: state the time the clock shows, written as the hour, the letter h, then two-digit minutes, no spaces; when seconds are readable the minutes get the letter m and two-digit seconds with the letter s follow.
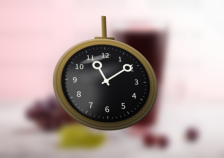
11h09
